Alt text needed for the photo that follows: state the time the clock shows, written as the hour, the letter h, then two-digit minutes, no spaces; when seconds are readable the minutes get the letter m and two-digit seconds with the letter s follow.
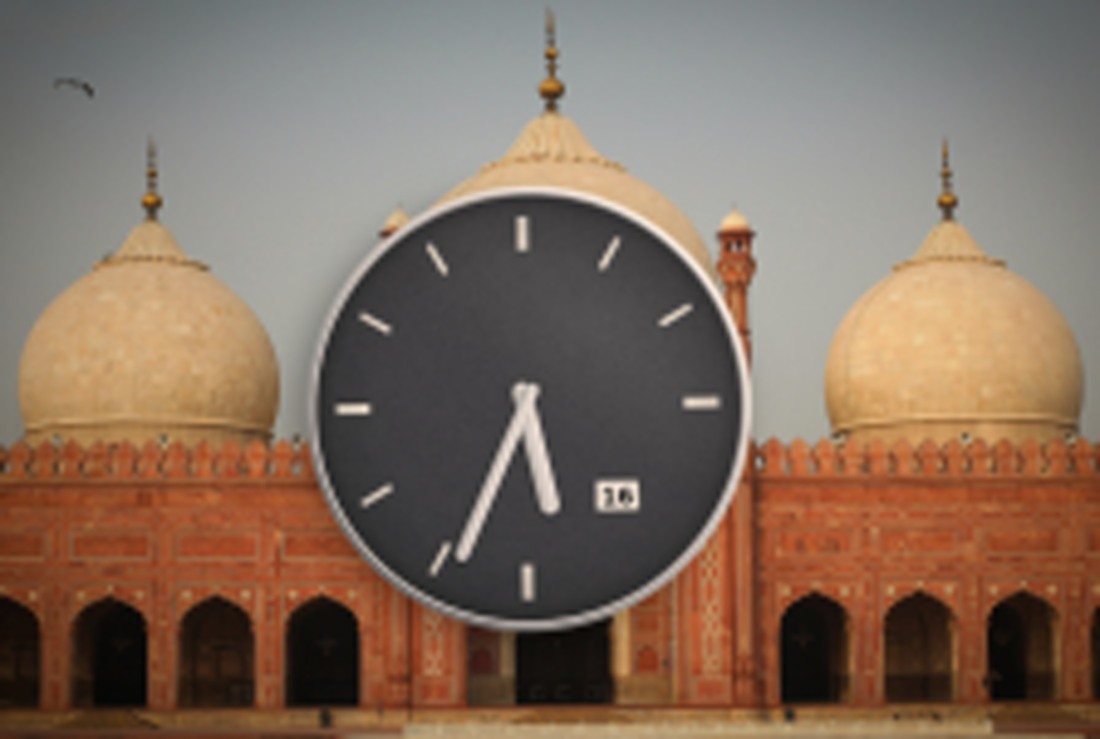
5h34
